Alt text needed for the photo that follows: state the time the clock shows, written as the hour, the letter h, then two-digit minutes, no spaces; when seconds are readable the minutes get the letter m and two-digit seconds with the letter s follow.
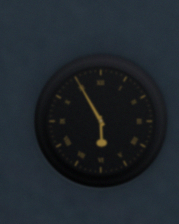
5h55
